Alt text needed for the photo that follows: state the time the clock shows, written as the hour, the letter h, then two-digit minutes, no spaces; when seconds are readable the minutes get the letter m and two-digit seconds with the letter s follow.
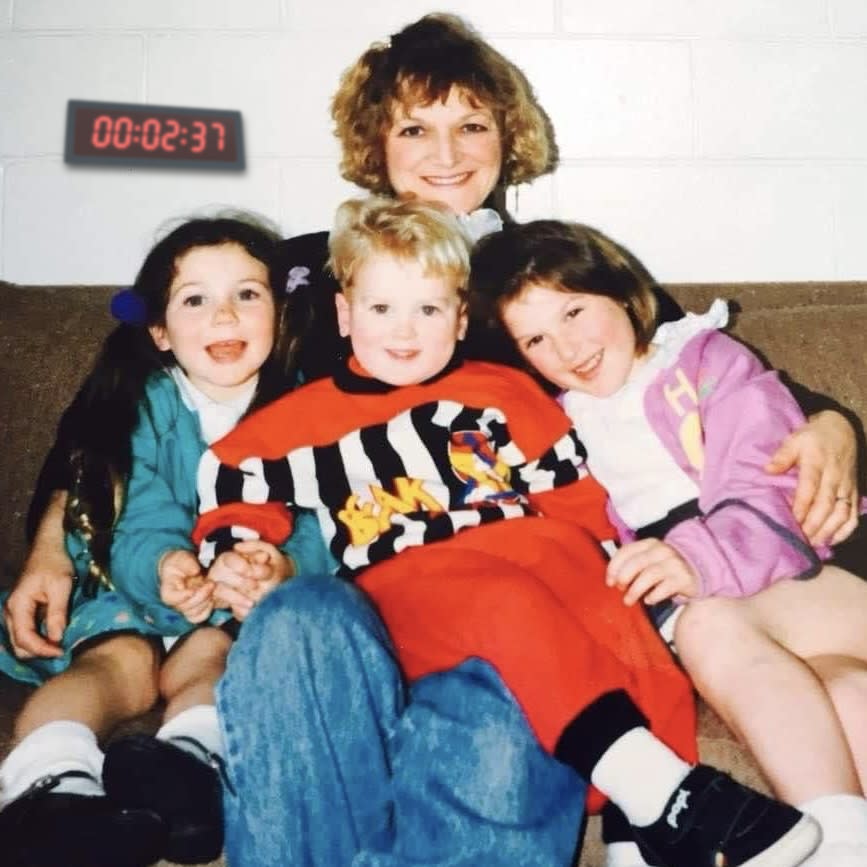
0h02m37s
